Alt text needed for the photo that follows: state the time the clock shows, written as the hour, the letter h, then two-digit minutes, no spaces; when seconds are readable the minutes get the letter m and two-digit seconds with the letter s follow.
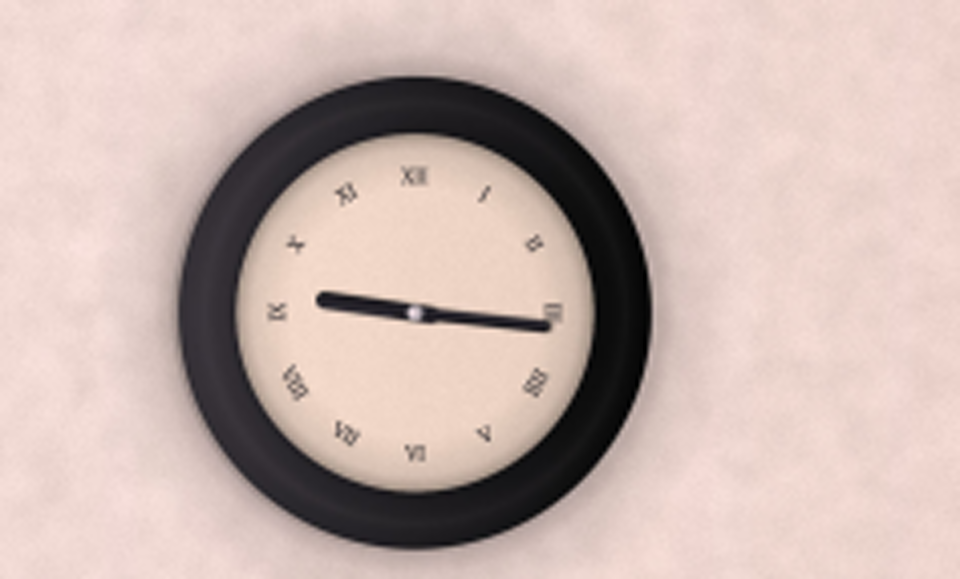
9h16
